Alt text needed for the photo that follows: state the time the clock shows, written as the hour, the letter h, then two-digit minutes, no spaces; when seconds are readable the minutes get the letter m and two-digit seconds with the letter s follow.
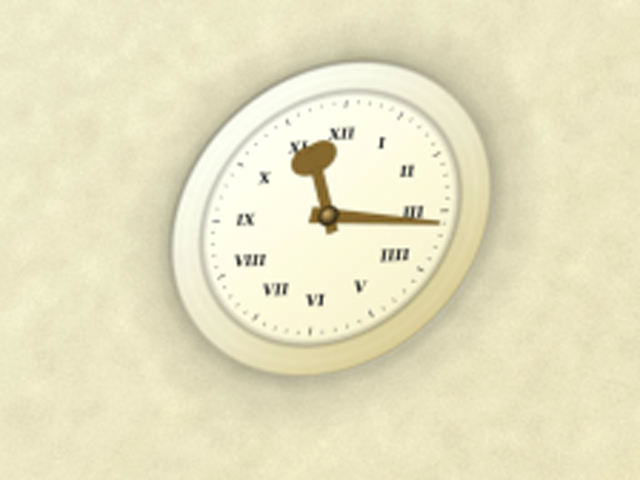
11h16
